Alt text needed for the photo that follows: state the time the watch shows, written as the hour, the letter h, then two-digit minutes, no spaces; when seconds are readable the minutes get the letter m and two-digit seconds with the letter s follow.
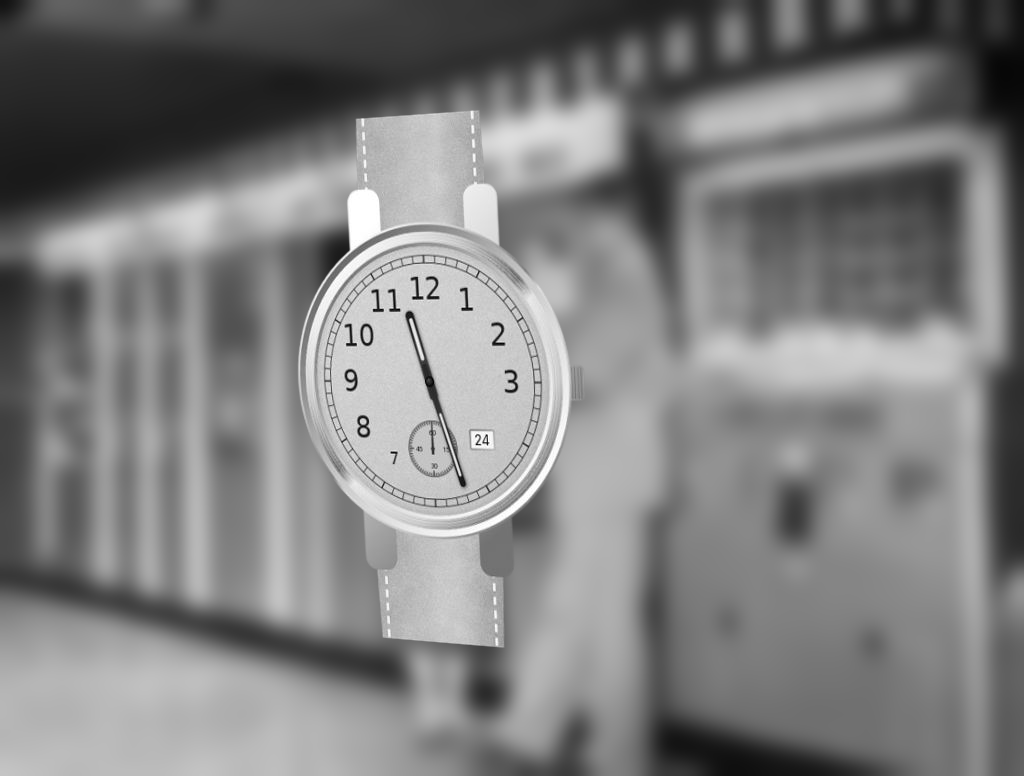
11h27
